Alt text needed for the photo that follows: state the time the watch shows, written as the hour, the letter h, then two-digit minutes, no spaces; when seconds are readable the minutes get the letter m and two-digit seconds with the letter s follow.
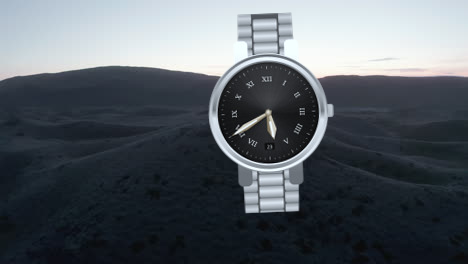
5h40
